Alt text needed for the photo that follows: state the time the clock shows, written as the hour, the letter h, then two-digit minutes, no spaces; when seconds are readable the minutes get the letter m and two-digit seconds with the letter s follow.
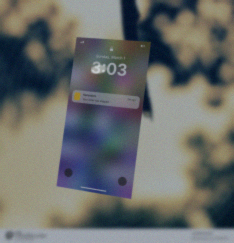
3h03
